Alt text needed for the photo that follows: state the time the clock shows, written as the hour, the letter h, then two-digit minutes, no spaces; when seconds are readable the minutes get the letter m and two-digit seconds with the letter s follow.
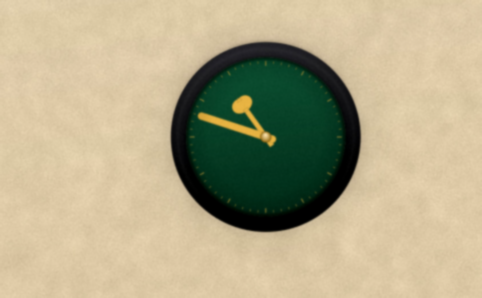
10h48
